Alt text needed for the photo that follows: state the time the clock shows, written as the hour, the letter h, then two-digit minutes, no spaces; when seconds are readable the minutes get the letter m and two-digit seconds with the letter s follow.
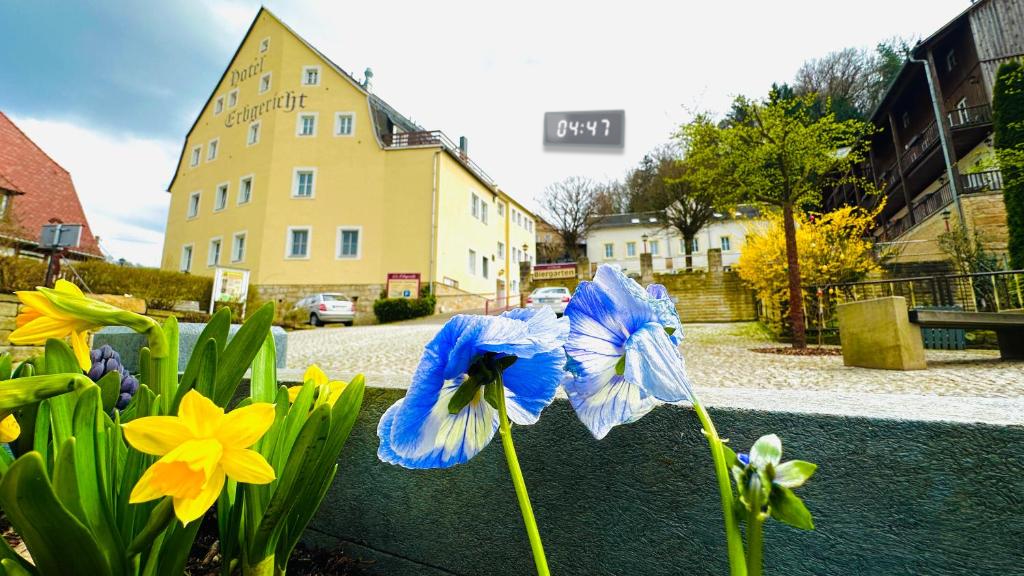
4h47
